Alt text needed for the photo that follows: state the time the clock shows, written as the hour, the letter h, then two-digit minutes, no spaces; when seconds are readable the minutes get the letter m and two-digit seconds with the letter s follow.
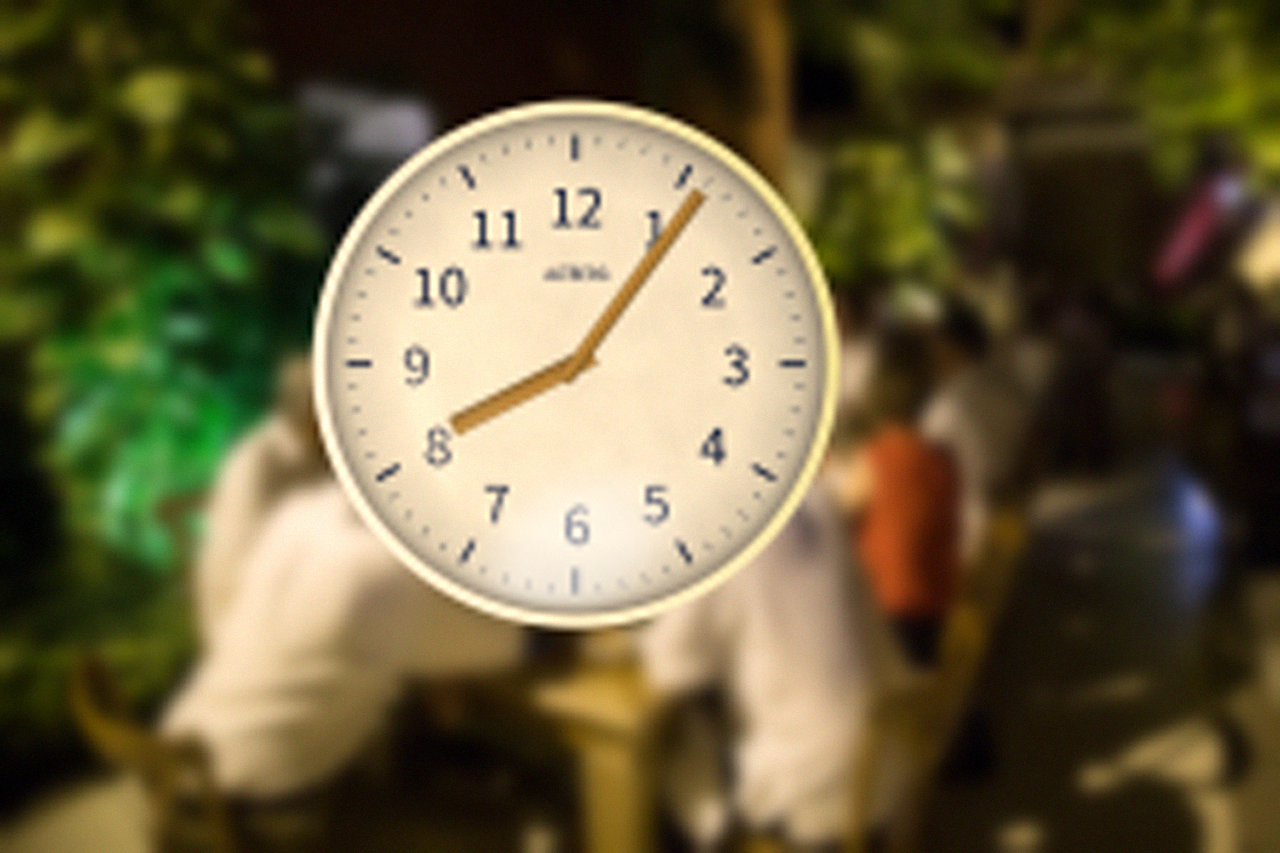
8h06
